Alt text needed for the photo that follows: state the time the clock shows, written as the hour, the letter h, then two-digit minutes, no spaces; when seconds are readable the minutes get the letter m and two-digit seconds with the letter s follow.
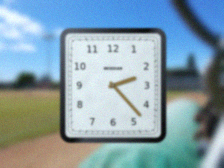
2h23
